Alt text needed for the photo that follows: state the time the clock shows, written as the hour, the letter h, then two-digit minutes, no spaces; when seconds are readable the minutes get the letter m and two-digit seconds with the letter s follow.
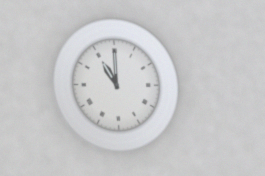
11h00
